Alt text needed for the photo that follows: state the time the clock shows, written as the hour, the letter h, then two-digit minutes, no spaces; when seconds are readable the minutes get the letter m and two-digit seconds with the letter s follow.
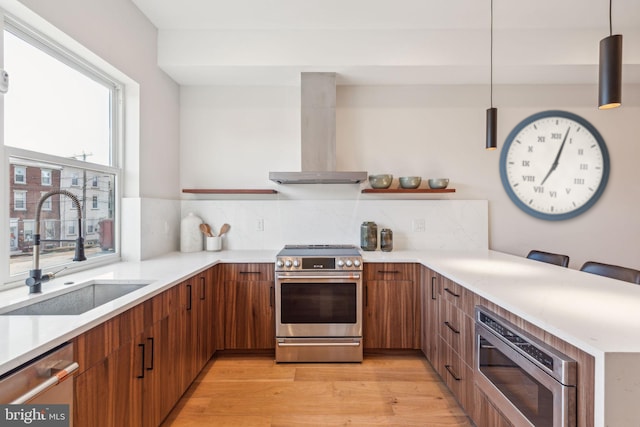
7h03
